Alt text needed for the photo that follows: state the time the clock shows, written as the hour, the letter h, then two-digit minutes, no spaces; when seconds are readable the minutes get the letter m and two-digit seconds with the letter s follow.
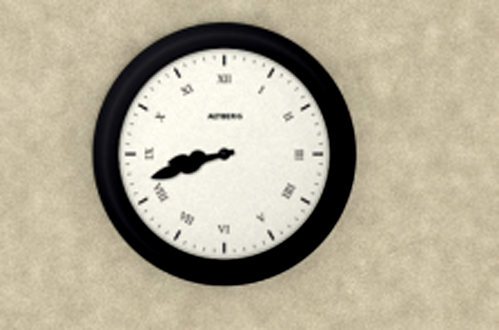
8h42
